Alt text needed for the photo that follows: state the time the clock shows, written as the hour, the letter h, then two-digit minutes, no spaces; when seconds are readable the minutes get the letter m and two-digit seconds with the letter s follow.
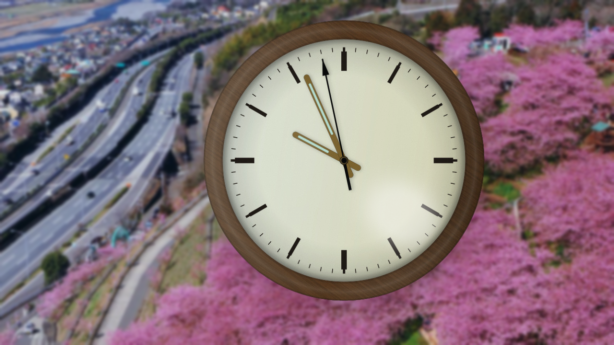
9h55m58s
